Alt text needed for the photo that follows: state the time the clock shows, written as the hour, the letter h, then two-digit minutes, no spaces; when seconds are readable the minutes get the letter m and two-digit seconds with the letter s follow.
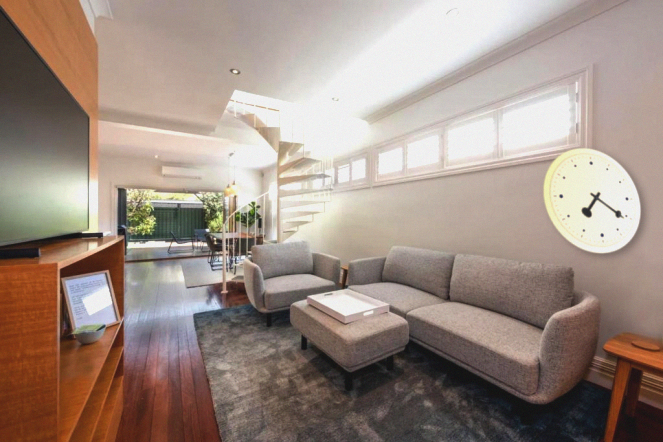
7h21
